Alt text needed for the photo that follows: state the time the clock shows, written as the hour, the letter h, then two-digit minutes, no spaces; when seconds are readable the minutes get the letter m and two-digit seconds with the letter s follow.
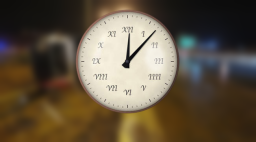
12h07
